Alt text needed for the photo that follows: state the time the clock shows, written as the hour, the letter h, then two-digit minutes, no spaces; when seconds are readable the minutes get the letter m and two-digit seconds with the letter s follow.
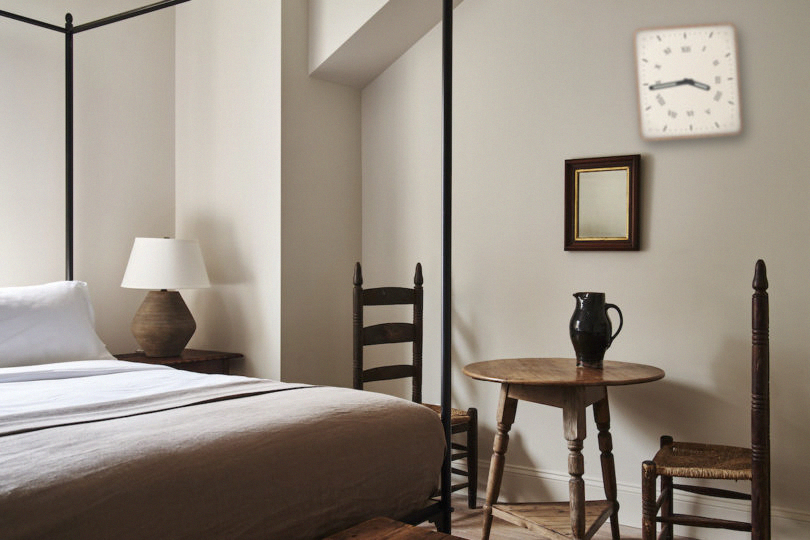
3h44
